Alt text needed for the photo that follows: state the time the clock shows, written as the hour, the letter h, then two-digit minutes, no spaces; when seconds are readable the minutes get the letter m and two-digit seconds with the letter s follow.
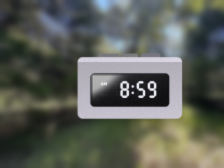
8h59
